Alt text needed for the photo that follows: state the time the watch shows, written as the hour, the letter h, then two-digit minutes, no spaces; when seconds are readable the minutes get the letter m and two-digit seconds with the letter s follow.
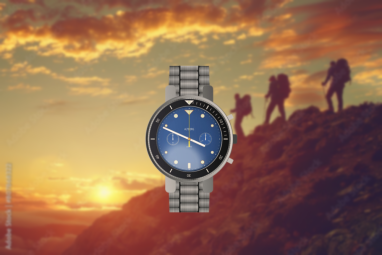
3h49
